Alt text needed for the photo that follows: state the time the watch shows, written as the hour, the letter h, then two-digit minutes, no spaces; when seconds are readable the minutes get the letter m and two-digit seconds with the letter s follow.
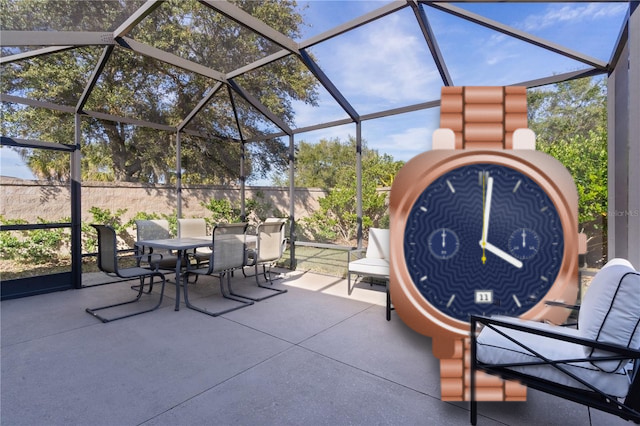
4h01
